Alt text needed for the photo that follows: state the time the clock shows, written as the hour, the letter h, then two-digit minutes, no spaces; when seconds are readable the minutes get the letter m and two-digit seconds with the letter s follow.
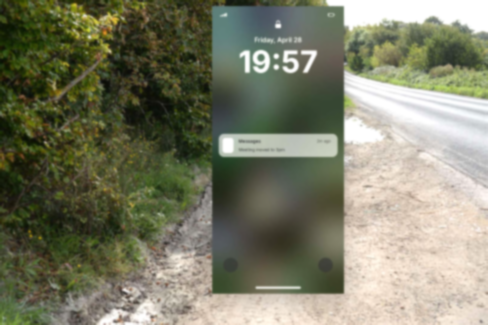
19h57
